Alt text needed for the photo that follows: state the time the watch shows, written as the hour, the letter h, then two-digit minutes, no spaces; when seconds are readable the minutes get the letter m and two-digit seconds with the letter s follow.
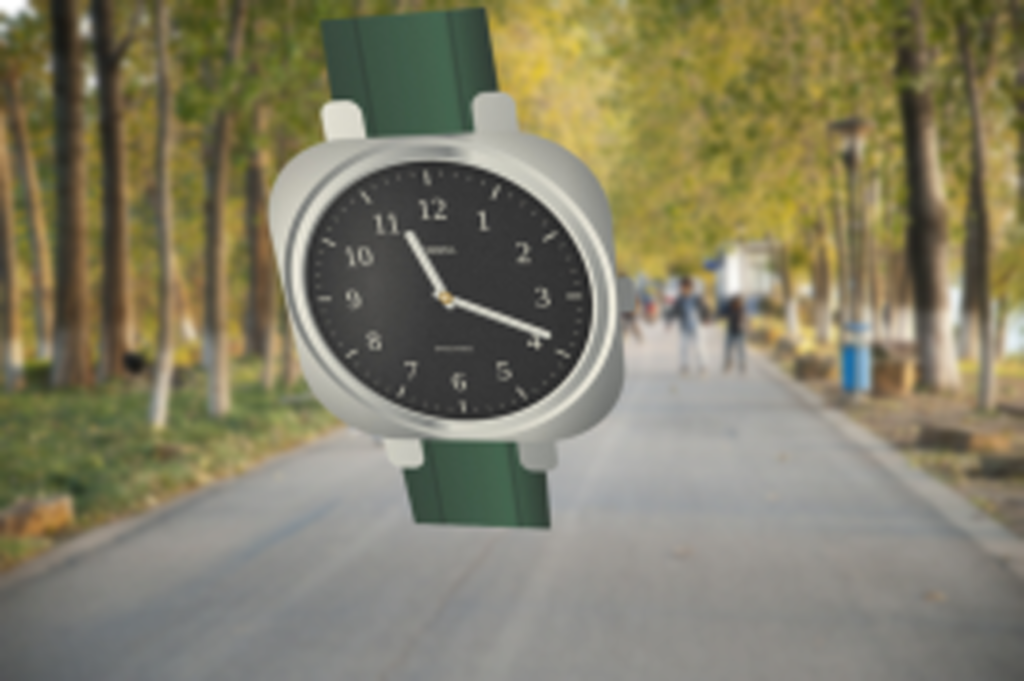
11h19
